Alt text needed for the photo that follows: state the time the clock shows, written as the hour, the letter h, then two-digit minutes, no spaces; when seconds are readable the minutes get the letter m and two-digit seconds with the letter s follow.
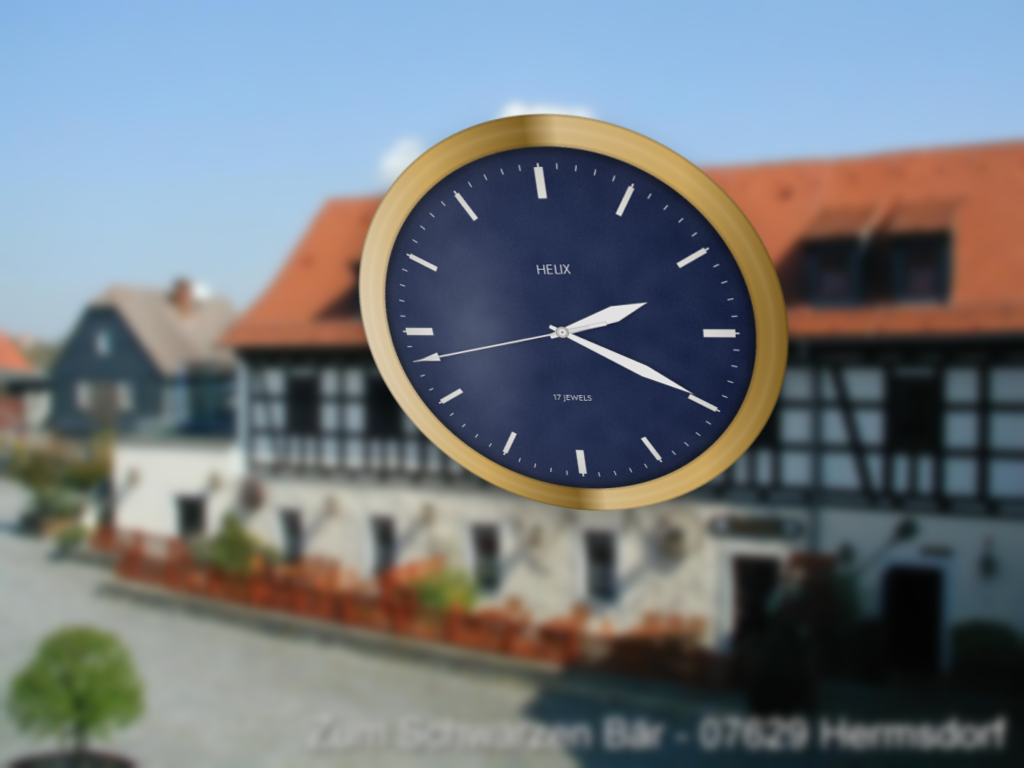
2h19m43s
